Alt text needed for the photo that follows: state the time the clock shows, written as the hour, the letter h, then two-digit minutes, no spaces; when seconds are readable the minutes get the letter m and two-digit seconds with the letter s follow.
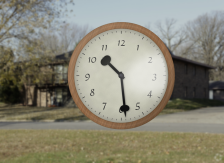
10h29
